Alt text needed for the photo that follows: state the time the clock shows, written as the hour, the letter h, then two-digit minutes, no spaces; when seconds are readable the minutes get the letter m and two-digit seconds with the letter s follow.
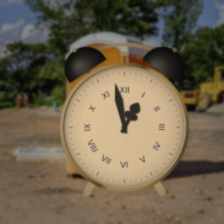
12h58
